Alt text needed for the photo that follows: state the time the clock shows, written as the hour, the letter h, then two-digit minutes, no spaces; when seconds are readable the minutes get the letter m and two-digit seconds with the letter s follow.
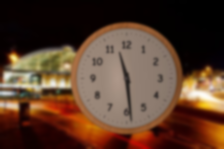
11h29
